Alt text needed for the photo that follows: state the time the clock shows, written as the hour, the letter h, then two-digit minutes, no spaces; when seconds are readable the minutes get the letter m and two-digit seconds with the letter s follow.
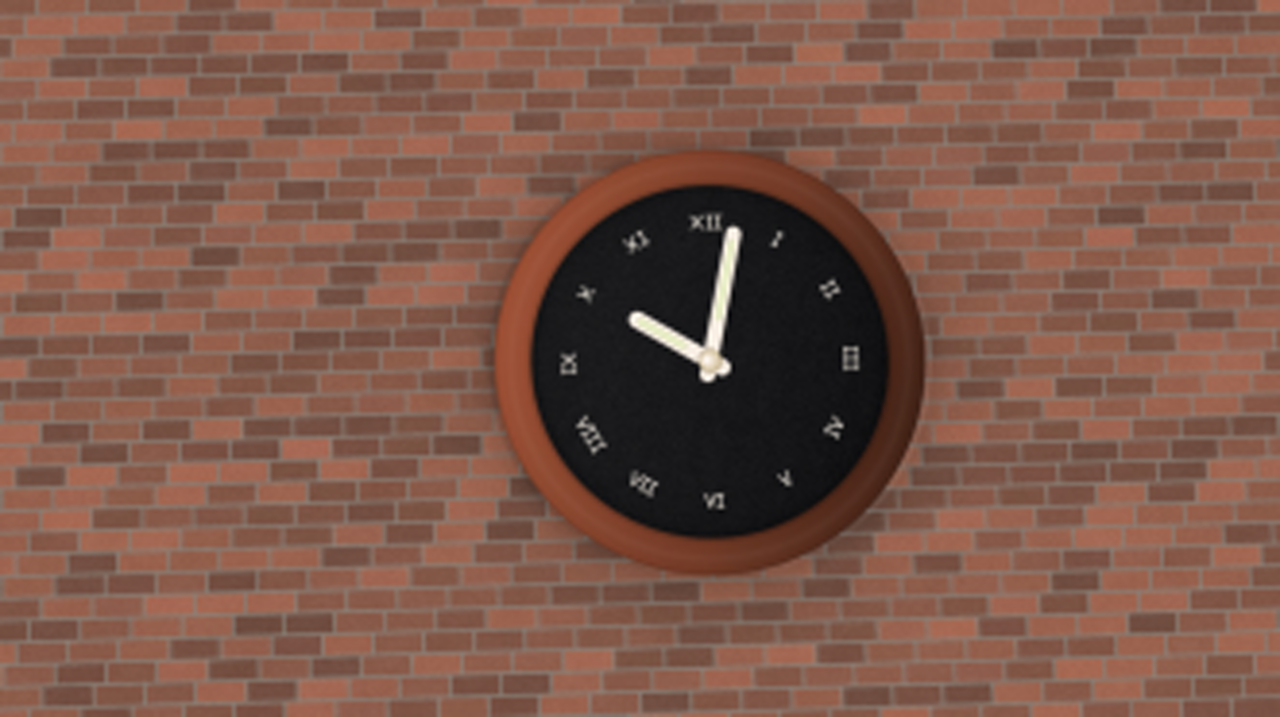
10h02
